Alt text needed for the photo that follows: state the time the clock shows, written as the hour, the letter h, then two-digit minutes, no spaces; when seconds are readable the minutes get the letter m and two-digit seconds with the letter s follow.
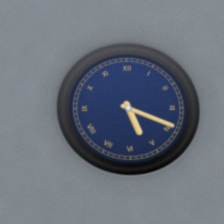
5h19
